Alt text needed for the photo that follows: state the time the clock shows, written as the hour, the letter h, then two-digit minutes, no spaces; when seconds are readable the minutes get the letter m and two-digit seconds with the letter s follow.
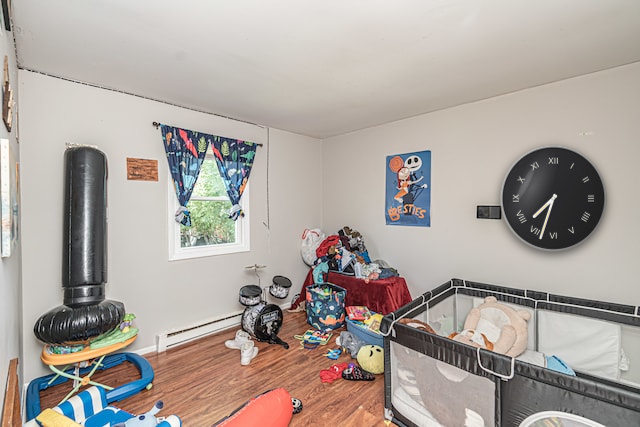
7h33
